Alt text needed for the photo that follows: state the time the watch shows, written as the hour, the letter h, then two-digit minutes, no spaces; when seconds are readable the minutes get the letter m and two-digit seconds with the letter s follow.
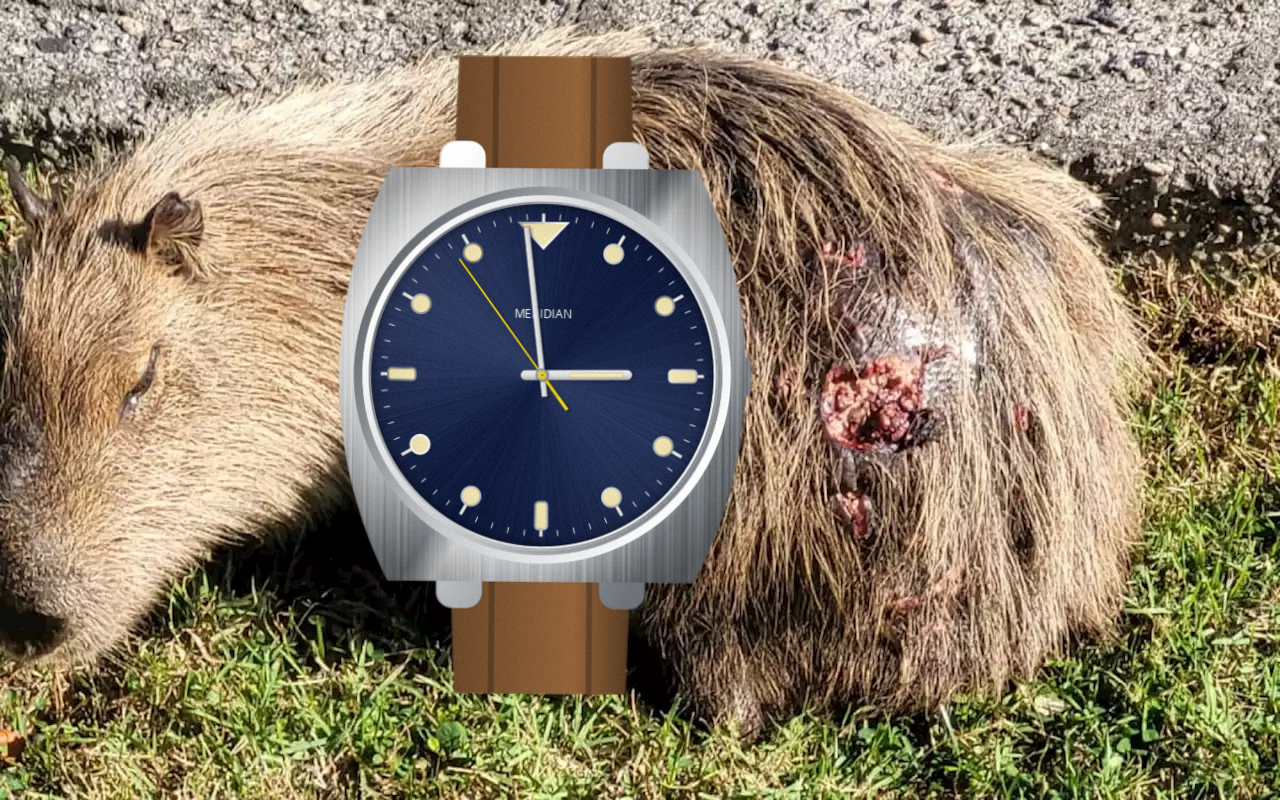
2h58m54s
